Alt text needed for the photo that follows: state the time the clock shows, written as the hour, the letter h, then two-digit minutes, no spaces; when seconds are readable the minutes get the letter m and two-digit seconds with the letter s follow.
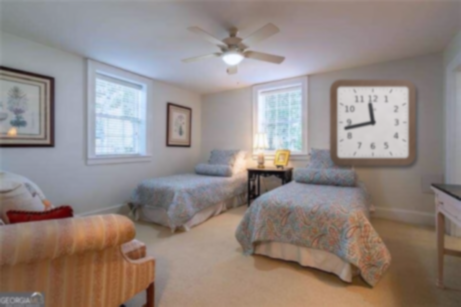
11h43
